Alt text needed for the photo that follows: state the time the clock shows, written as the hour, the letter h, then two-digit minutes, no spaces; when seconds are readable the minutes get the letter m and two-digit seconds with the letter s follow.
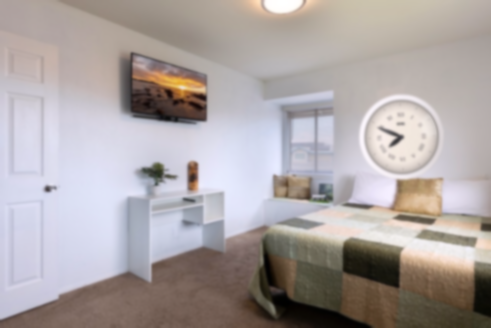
7h49
